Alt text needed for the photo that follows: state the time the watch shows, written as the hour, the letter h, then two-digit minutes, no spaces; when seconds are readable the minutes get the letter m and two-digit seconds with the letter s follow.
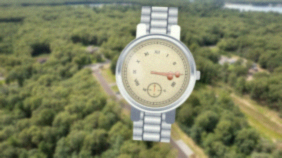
3h15
